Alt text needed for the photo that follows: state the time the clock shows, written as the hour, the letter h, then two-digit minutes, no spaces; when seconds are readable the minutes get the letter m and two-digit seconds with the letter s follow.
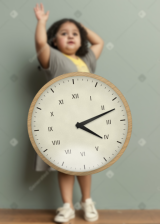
4h12
